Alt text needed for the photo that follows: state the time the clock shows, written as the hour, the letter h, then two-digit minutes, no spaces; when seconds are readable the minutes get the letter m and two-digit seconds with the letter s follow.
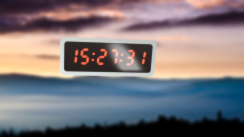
15h27m31s
